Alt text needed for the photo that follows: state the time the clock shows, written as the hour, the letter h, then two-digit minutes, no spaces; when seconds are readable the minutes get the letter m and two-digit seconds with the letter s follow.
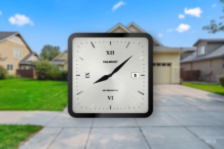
8h08
